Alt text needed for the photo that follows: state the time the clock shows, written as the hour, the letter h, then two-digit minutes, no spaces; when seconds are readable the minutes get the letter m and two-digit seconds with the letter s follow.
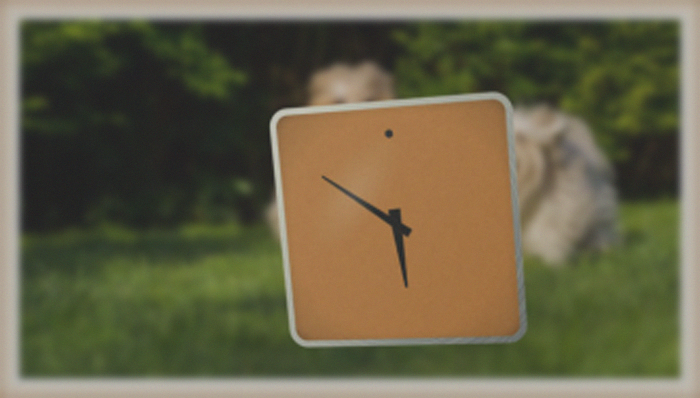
5h51
